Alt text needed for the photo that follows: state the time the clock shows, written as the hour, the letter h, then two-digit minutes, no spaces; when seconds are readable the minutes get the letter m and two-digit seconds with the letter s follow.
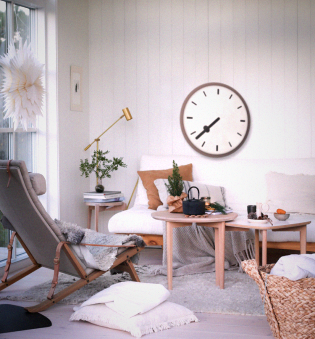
7h38
